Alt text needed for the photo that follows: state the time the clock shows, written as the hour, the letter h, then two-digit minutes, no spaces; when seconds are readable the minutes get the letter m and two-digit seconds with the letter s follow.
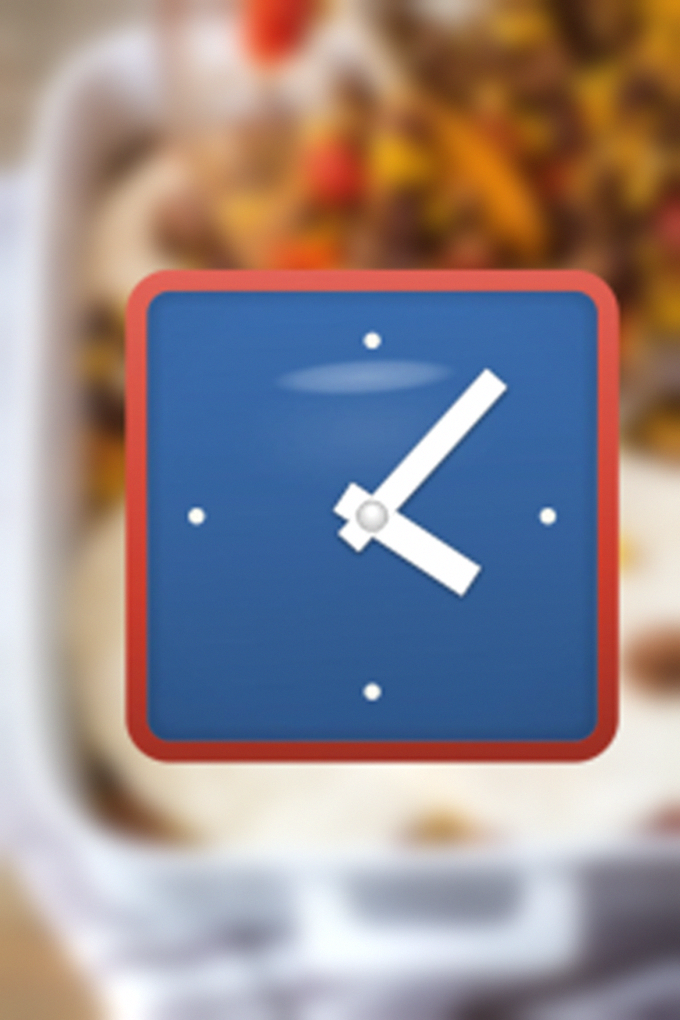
4h07
